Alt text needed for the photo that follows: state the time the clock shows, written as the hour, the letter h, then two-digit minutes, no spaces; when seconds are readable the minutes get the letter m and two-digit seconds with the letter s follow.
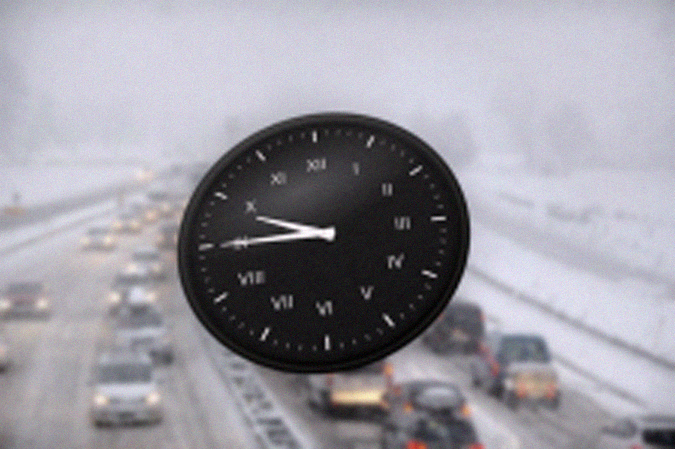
9h45
